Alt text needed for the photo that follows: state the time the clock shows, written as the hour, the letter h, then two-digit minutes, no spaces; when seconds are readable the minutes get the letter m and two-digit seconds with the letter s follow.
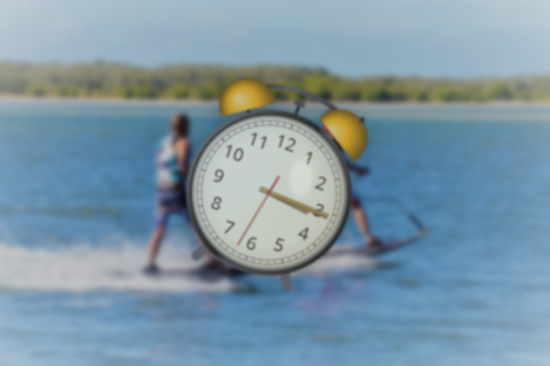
3h15m32s
